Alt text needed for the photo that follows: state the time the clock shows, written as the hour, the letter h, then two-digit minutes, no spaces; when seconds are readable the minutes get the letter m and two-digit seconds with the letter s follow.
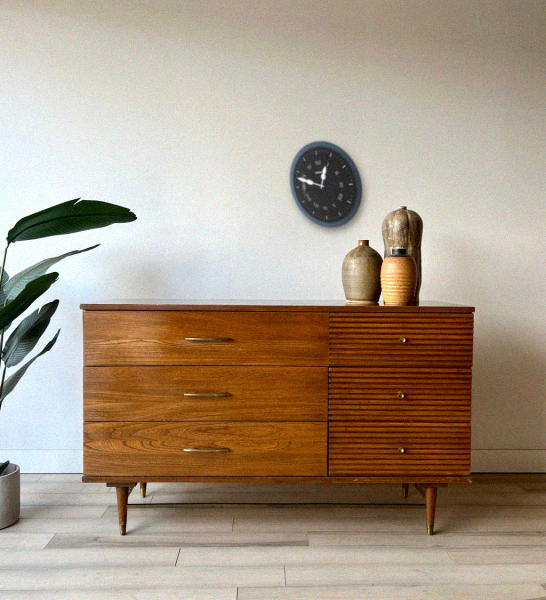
12h48
